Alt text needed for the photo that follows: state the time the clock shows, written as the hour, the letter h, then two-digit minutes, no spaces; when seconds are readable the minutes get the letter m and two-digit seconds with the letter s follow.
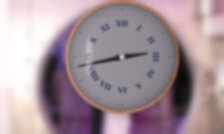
2h43
